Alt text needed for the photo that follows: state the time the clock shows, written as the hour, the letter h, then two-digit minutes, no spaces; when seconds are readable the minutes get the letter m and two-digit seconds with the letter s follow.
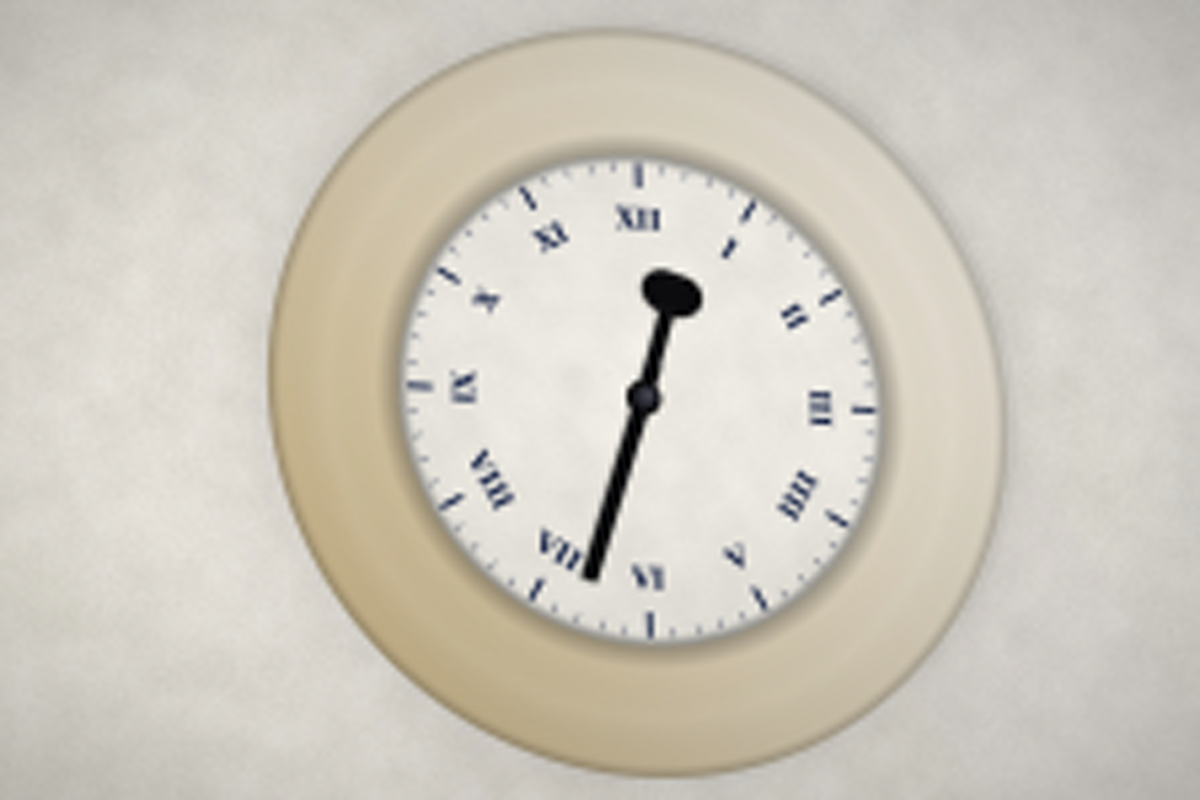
12h33
